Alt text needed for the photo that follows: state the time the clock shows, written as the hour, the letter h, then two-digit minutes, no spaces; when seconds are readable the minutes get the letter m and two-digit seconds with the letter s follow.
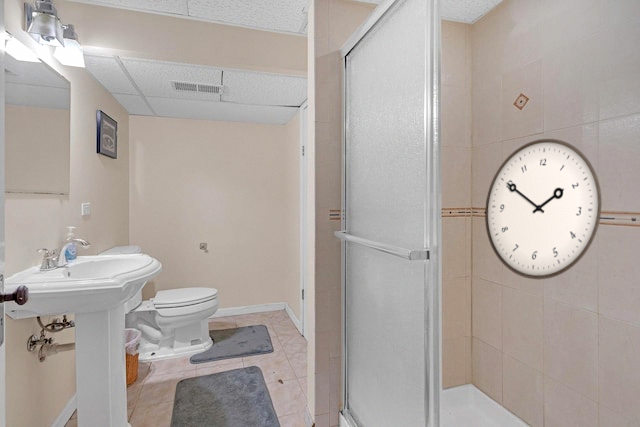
1h50
